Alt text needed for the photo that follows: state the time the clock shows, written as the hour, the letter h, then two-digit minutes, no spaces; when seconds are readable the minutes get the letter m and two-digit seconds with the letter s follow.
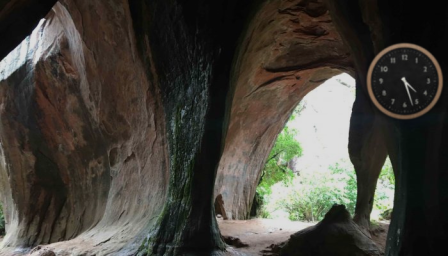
4h27
